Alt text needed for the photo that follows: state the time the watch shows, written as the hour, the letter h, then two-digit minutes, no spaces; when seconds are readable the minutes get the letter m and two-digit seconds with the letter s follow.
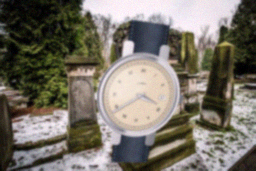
3h39
